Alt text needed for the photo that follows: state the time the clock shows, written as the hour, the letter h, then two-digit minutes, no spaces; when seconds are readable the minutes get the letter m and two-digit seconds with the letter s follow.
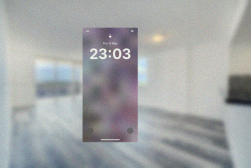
23h03
